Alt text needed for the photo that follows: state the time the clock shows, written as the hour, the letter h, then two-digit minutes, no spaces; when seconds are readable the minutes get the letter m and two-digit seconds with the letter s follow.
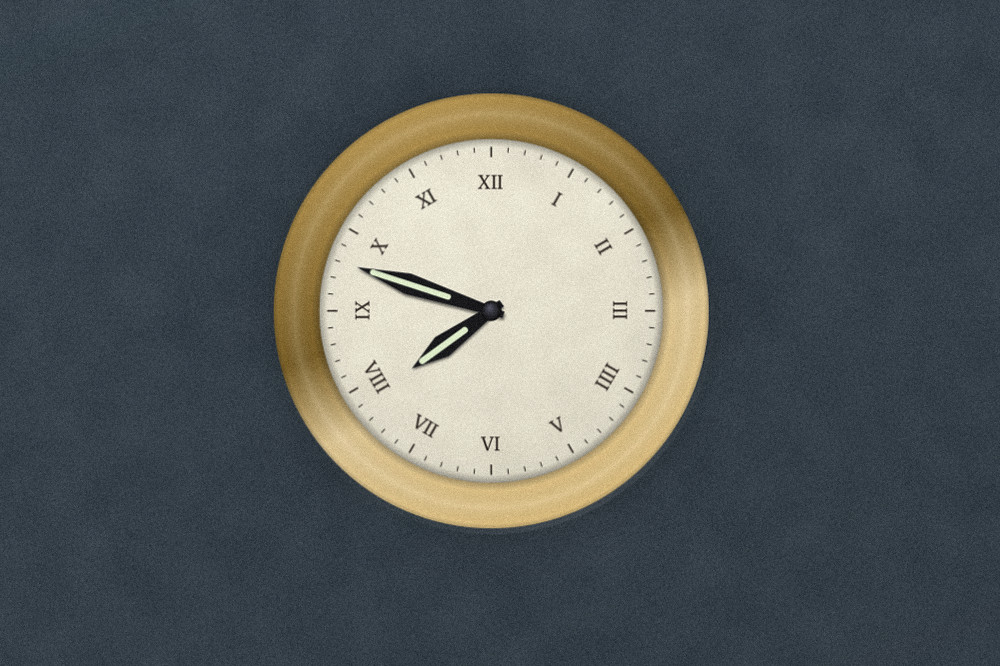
7h48
